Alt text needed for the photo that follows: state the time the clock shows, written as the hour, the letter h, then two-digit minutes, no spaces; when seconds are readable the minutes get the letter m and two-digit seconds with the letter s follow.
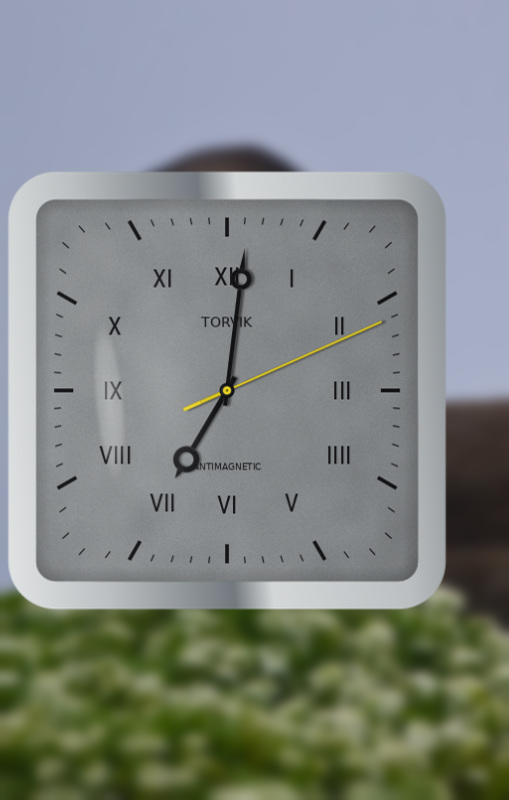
7h01m11s
